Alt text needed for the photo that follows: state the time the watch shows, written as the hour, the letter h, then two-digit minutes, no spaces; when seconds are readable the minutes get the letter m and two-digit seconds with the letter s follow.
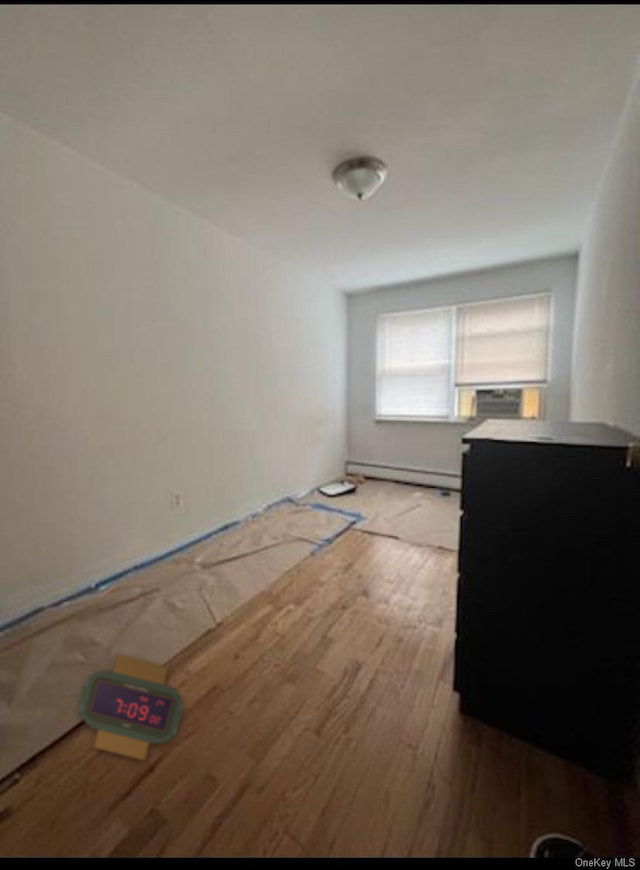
7h09
